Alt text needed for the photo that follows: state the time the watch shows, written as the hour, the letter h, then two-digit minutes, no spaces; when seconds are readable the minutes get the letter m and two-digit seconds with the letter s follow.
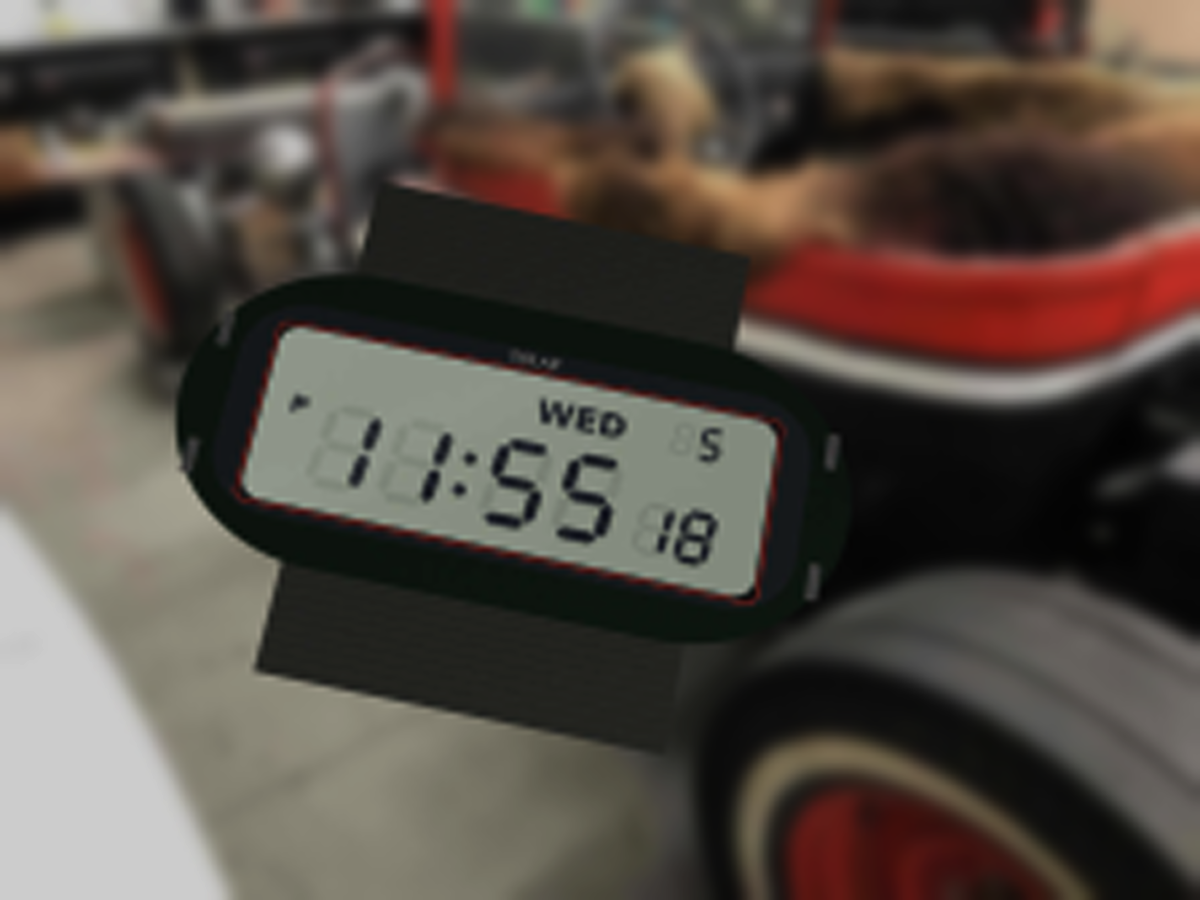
11h55m18s
